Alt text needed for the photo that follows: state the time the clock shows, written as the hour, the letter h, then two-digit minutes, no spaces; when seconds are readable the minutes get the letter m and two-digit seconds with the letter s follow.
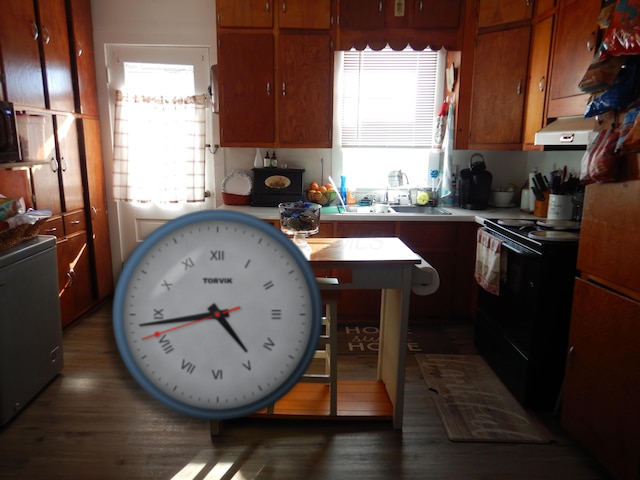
4h43m42s
